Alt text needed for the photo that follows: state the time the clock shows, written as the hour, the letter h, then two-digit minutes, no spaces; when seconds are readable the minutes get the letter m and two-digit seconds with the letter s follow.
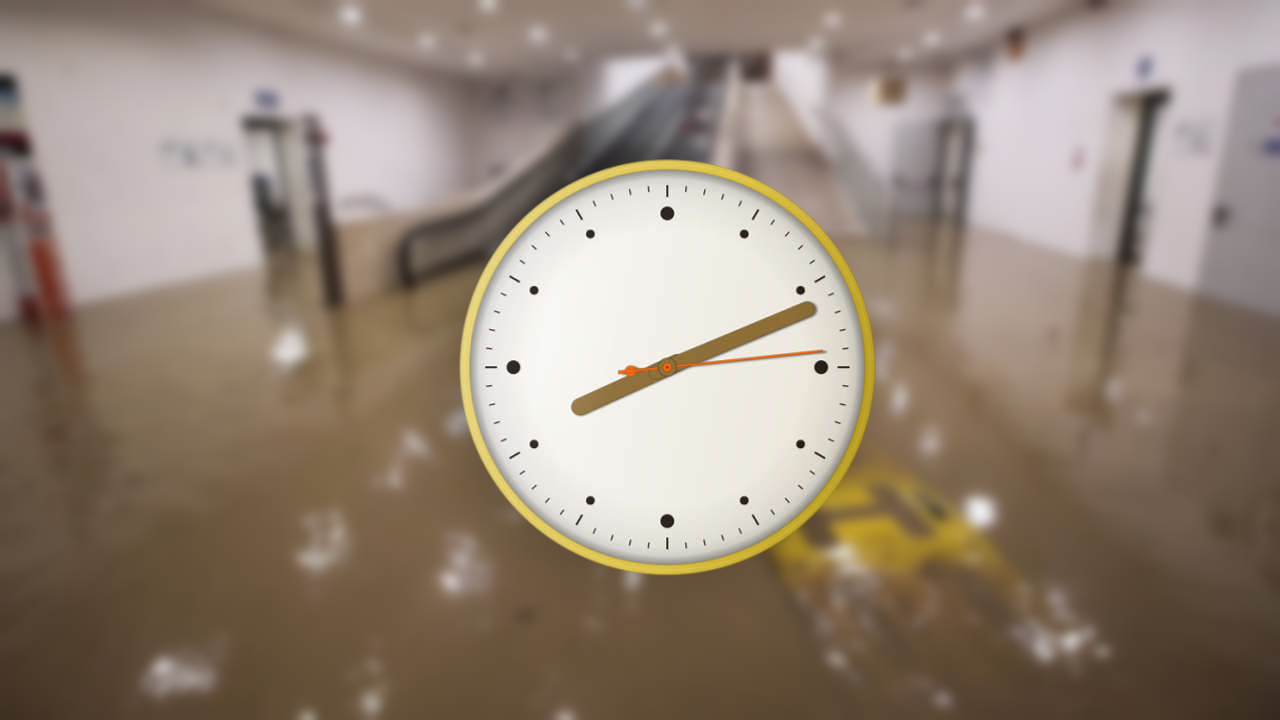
8h11m14s
